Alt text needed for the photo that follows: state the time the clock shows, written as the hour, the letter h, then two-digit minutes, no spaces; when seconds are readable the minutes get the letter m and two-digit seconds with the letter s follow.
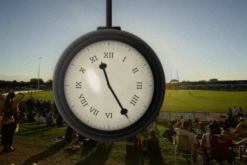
11h25
